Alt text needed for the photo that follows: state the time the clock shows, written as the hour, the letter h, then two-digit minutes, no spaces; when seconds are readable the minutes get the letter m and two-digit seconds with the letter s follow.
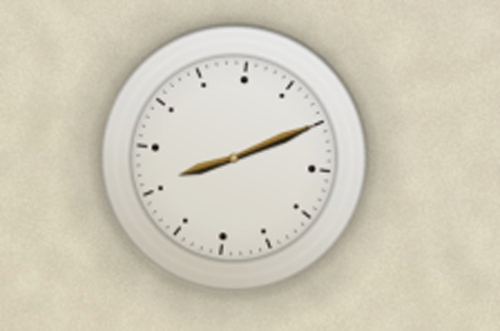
8h10
